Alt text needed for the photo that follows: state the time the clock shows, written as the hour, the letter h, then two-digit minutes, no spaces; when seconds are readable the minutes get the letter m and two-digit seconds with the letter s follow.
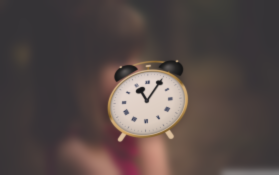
11h05
